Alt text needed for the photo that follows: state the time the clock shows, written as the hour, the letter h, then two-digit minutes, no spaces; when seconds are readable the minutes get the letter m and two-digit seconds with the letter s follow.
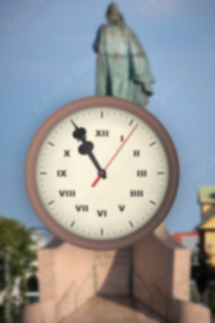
10h55m06s
